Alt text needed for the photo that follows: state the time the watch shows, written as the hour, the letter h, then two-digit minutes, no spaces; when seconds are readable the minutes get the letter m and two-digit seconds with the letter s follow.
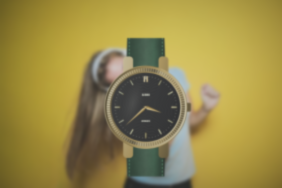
3h38
